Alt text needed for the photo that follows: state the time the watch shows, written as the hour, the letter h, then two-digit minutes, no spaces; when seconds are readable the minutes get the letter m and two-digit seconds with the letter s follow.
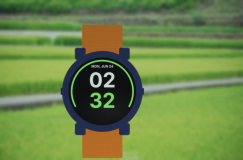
2h32
